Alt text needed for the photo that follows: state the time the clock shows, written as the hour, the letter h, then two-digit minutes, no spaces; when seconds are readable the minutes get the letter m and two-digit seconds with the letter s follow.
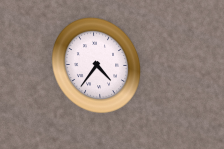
4h37
